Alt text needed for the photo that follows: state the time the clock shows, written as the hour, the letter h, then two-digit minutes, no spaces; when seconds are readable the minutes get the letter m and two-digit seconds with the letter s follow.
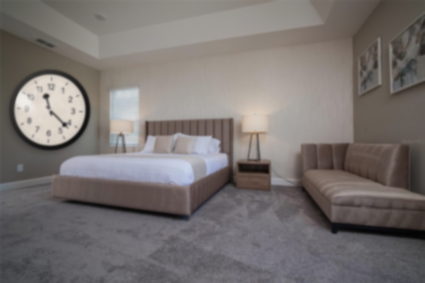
11h22
